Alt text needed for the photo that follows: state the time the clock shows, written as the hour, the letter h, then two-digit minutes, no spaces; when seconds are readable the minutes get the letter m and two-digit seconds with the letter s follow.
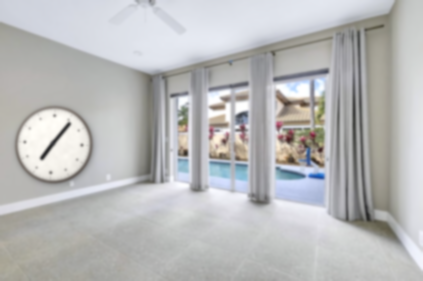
7h06
